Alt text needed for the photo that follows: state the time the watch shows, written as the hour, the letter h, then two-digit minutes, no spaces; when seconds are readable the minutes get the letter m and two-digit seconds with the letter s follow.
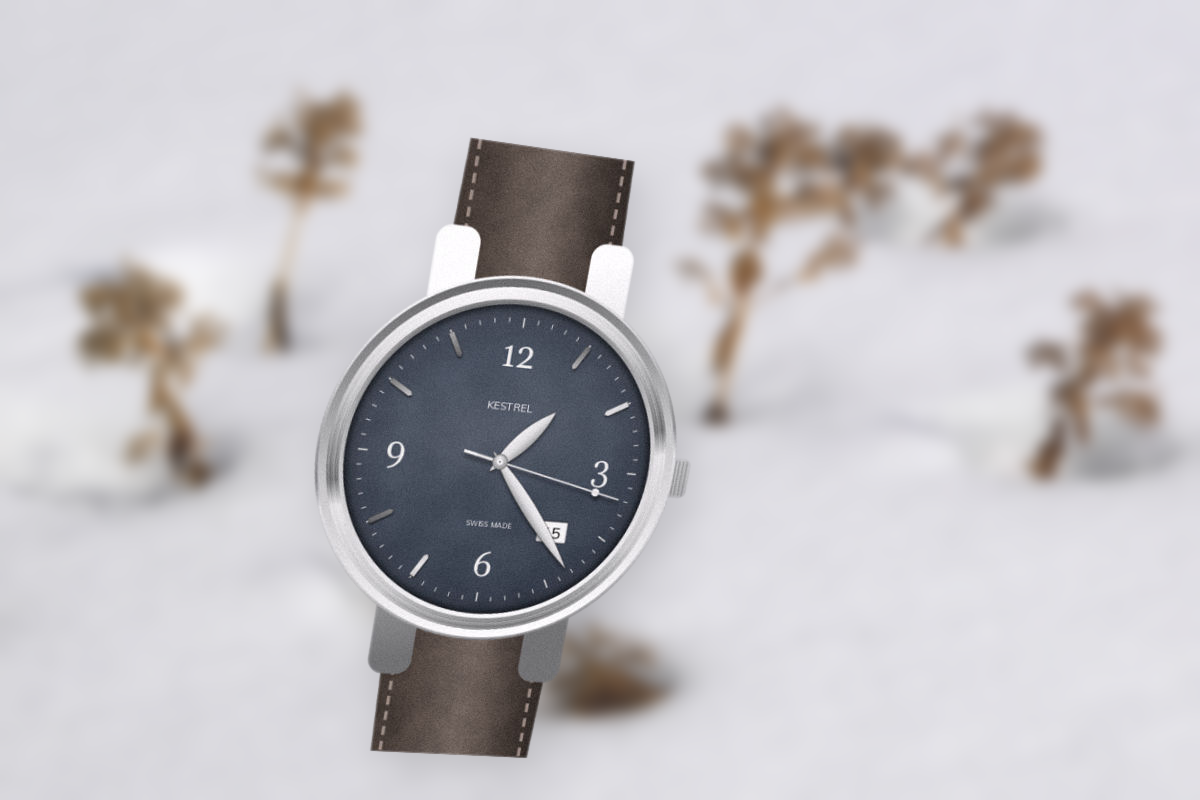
1h23m17s
